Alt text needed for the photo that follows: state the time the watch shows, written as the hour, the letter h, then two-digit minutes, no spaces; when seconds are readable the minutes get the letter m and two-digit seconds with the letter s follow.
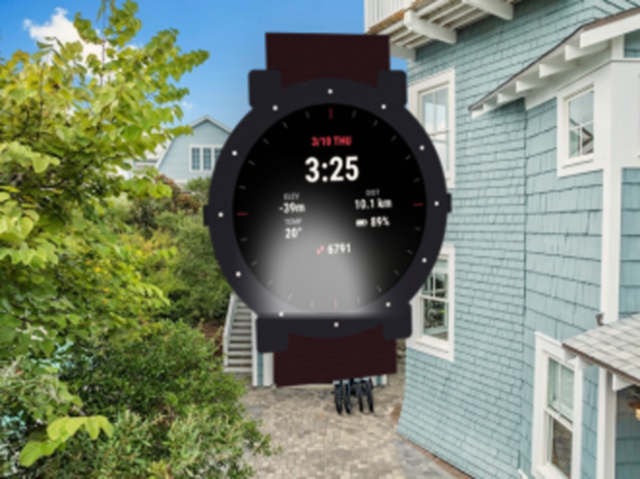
3h25
